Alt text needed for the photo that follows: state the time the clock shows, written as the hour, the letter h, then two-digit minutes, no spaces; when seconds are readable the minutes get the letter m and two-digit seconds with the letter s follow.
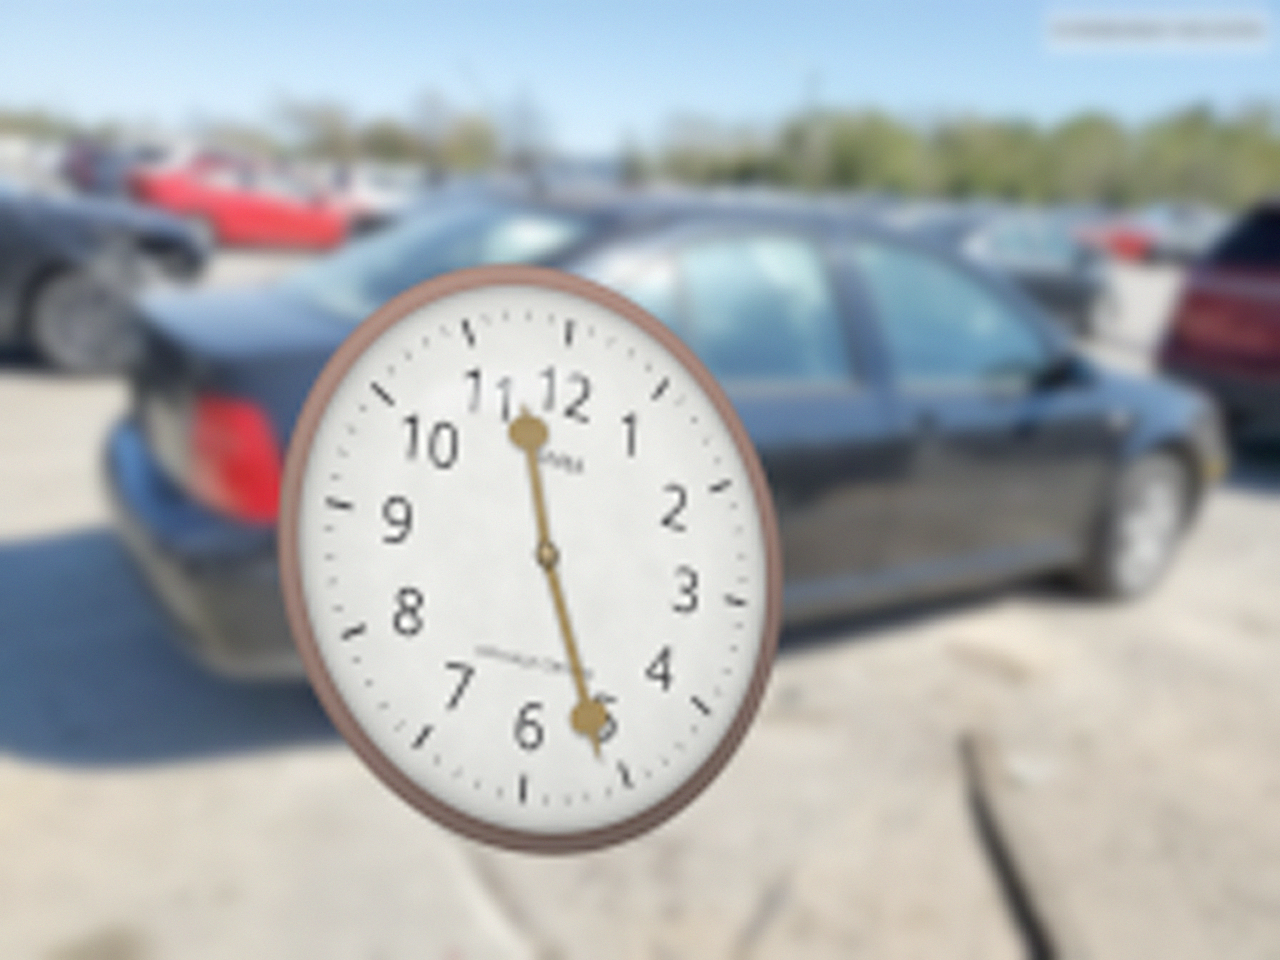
11h26
